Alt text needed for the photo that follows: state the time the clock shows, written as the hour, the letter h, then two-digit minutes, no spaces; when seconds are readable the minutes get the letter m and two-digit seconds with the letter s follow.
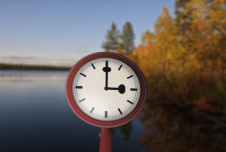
3h00
